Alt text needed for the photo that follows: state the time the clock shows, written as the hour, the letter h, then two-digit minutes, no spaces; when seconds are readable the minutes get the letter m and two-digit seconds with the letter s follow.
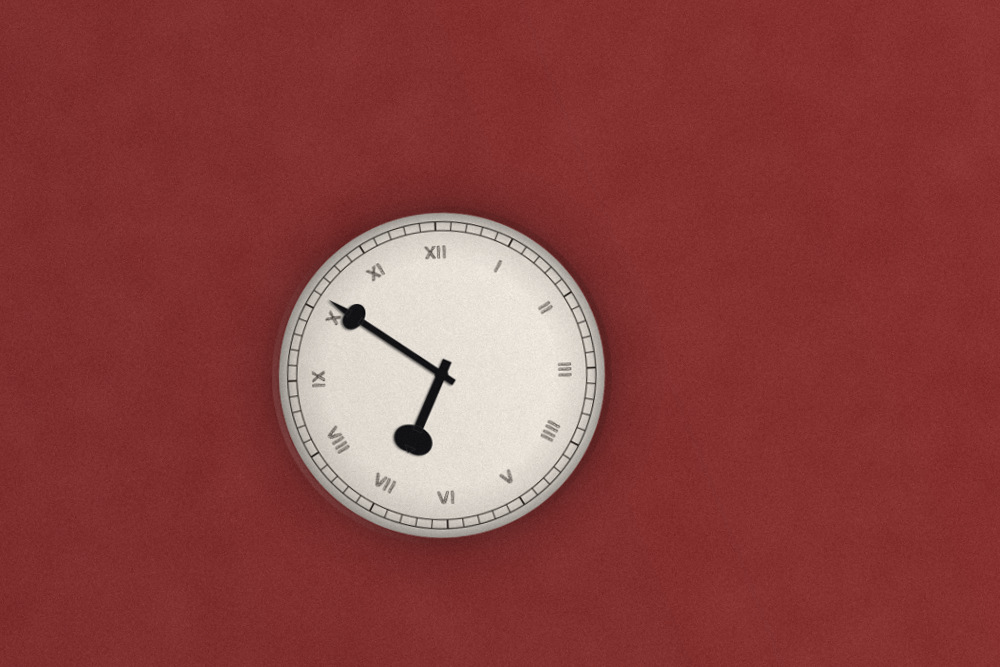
6h51
